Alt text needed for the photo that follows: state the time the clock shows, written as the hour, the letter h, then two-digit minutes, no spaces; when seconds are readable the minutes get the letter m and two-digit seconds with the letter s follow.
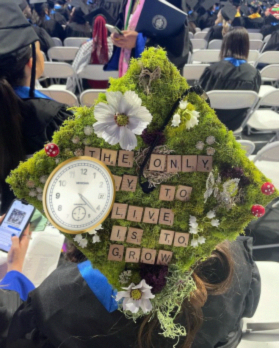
4h22
